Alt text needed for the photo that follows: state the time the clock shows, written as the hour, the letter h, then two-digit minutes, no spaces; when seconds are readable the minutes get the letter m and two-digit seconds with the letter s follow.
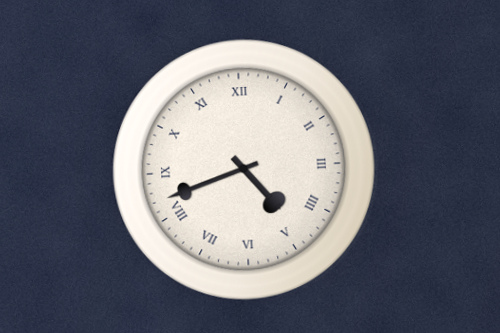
4h42
